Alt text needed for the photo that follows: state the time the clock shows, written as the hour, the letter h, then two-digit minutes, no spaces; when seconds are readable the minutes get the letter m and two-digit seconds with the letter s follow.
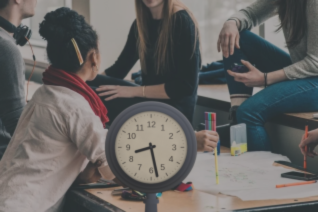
8h28
